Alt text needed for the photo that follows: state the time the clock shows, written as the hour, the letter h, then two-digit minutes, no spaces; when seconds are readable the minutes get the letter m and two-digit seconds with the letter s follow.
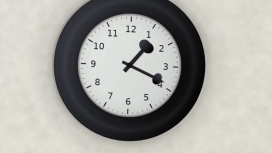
1h19
